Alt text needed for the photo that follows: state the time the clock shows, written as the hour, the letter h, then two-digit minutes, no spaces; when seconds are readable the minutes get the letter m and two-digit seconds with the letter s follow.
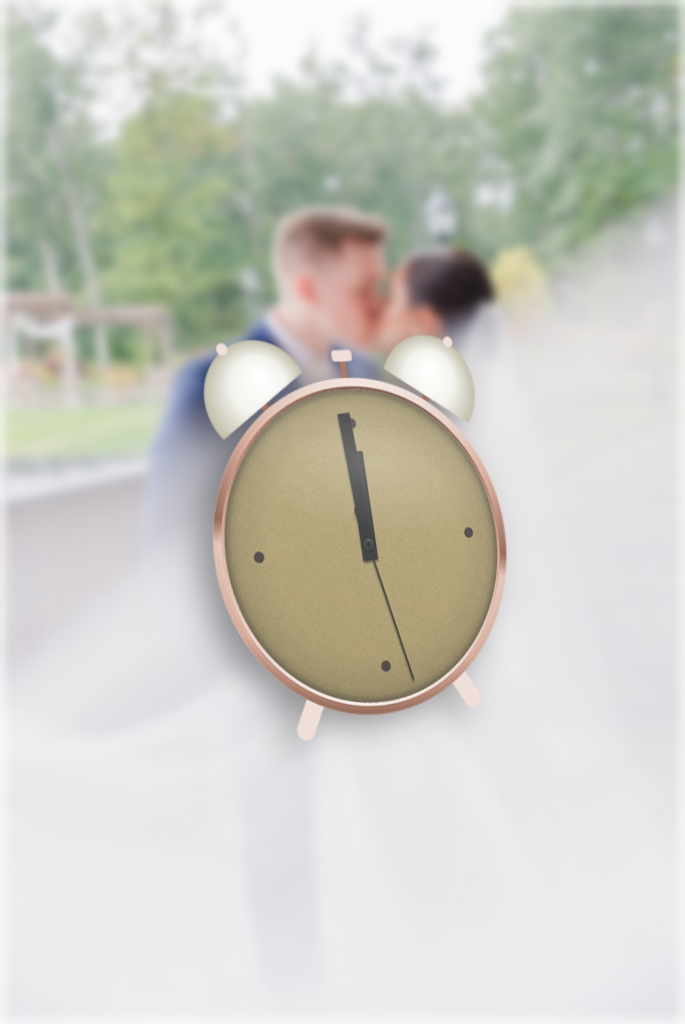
11h59m28s
